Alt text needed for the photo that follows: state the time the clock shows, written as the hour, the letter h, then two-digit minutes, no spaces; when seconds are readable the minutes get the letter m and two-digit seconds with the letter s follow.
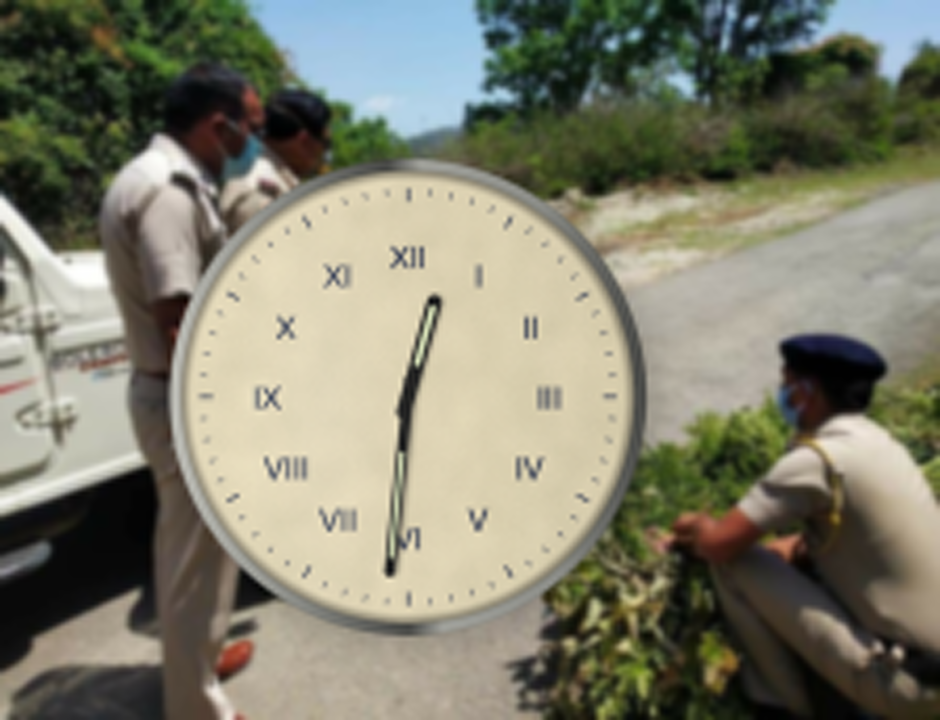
12h31
